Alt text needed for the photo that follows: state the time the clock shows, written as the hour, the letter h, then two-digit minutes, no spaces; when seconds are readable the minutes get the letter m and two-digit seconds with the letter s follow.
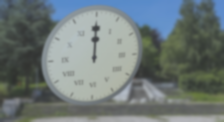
12h00
